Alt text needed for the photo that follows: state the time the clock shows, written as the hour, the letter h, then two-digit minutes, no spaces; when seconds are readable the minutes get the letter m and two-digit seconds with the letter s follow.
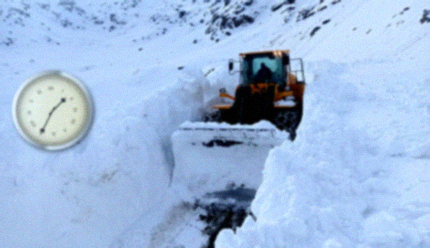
1h35
